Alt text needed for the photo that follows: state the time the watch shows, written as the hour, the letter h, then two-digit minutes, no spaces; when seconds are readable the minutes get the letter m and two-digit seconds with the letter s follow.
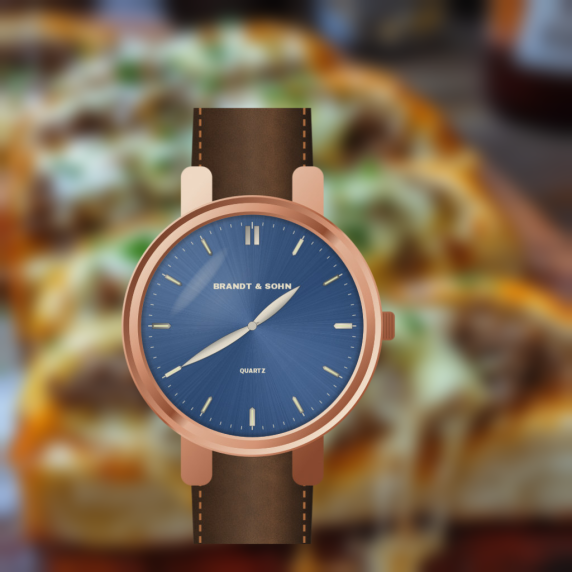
1h40
